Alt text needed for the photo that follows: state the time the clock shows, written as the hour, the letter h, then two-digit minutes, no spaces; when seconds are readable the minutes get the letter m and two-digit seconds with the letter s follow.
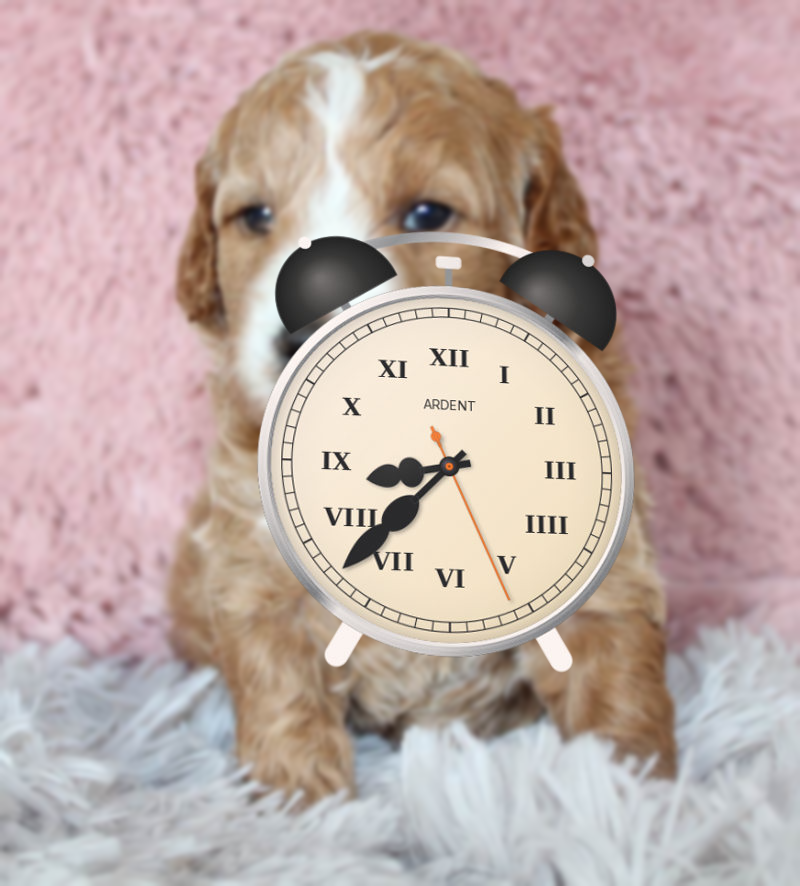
8h37m26s
